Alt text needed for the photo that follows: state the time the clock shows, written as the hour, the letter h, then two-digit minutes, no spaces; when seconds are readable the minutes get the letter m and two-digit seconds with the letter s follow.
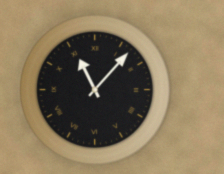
11h07
